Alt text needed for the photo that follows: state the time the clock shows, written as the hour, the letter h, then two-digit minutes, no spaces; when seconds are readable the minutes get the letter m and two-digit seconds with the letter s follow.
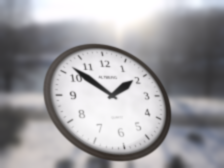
1h52
